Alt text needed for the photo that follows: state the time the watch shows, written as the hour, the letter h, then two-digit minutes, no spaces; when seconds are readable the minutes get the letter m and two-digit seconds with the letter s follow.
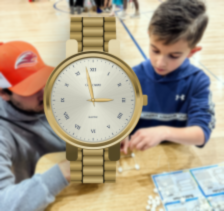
2h58
